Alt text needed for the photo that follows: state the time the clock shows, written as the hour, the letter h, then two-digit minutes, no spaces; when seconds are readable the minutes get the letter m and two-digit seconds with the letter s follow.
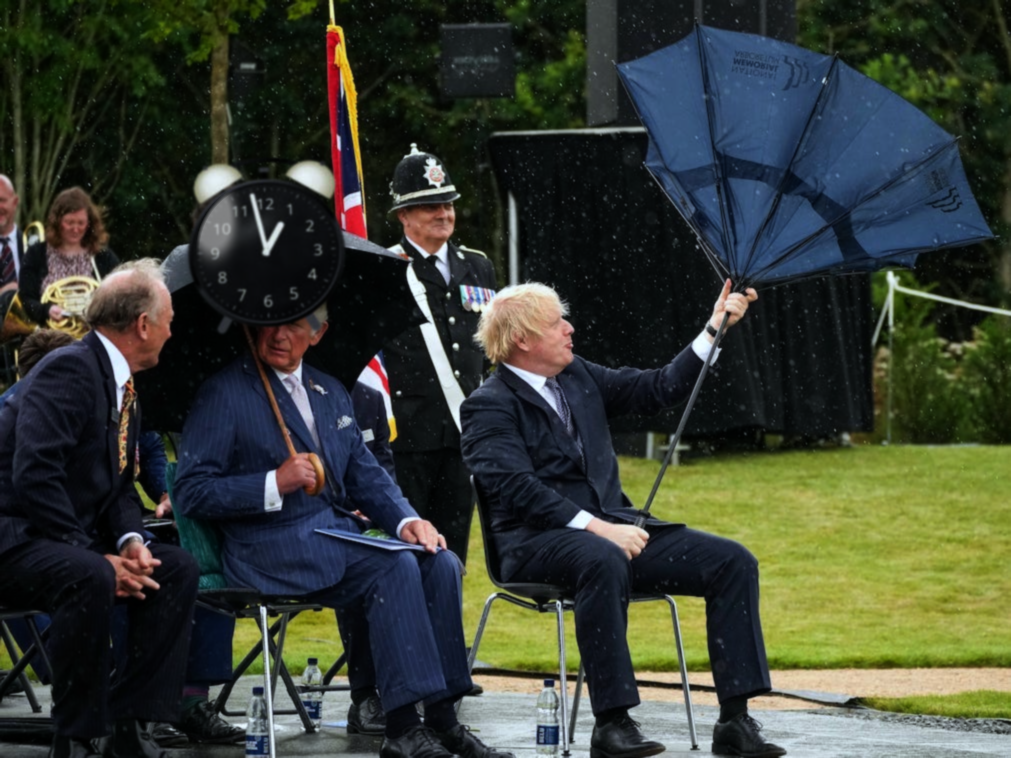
12h58
